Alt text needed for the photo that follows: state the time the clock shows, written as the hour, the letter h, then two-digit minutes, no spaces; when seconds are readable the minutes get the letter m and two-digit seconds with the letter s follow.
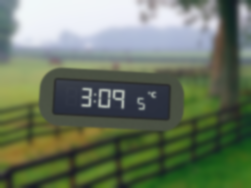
3h09
